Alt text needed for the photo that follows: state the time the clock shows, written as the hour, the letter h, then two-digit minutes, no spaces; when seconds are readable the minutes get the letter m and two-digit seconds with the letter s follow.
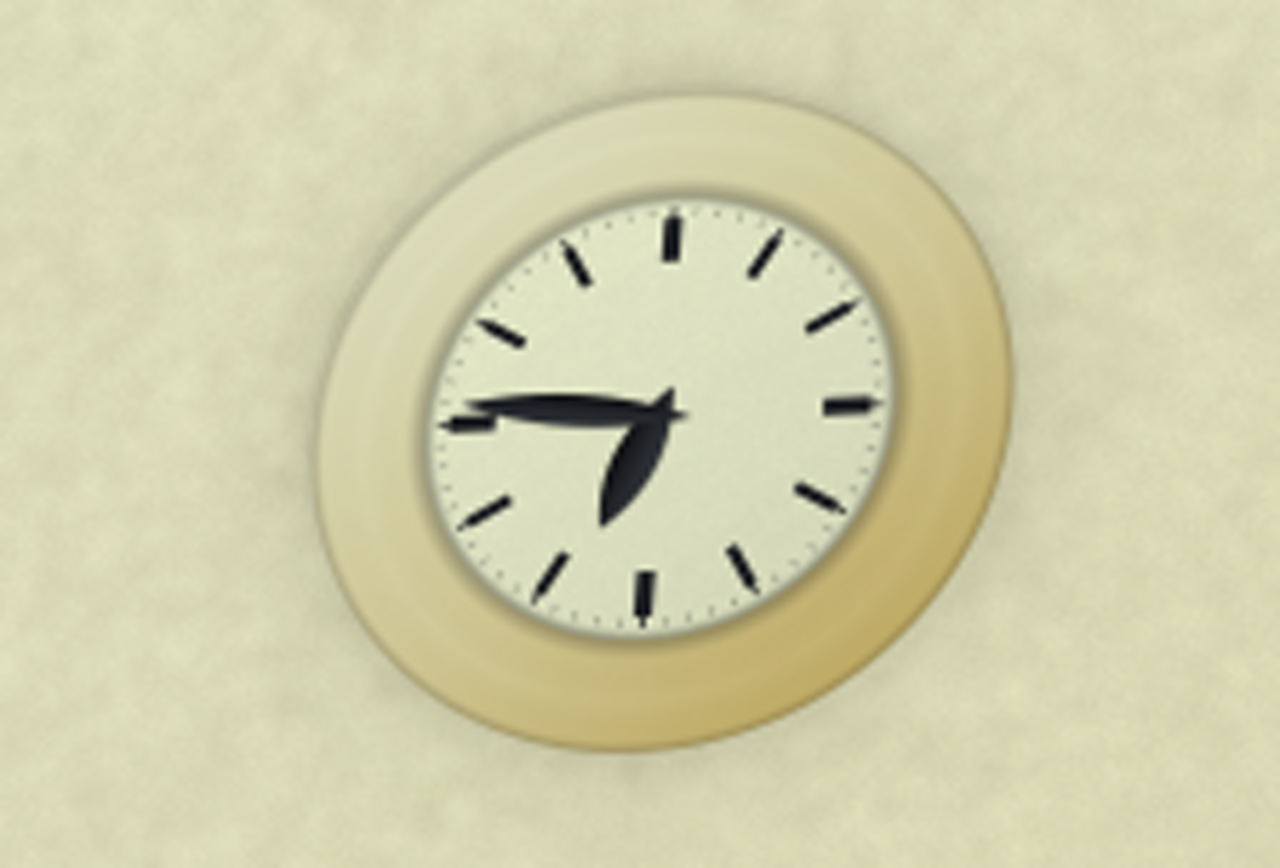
6h46
